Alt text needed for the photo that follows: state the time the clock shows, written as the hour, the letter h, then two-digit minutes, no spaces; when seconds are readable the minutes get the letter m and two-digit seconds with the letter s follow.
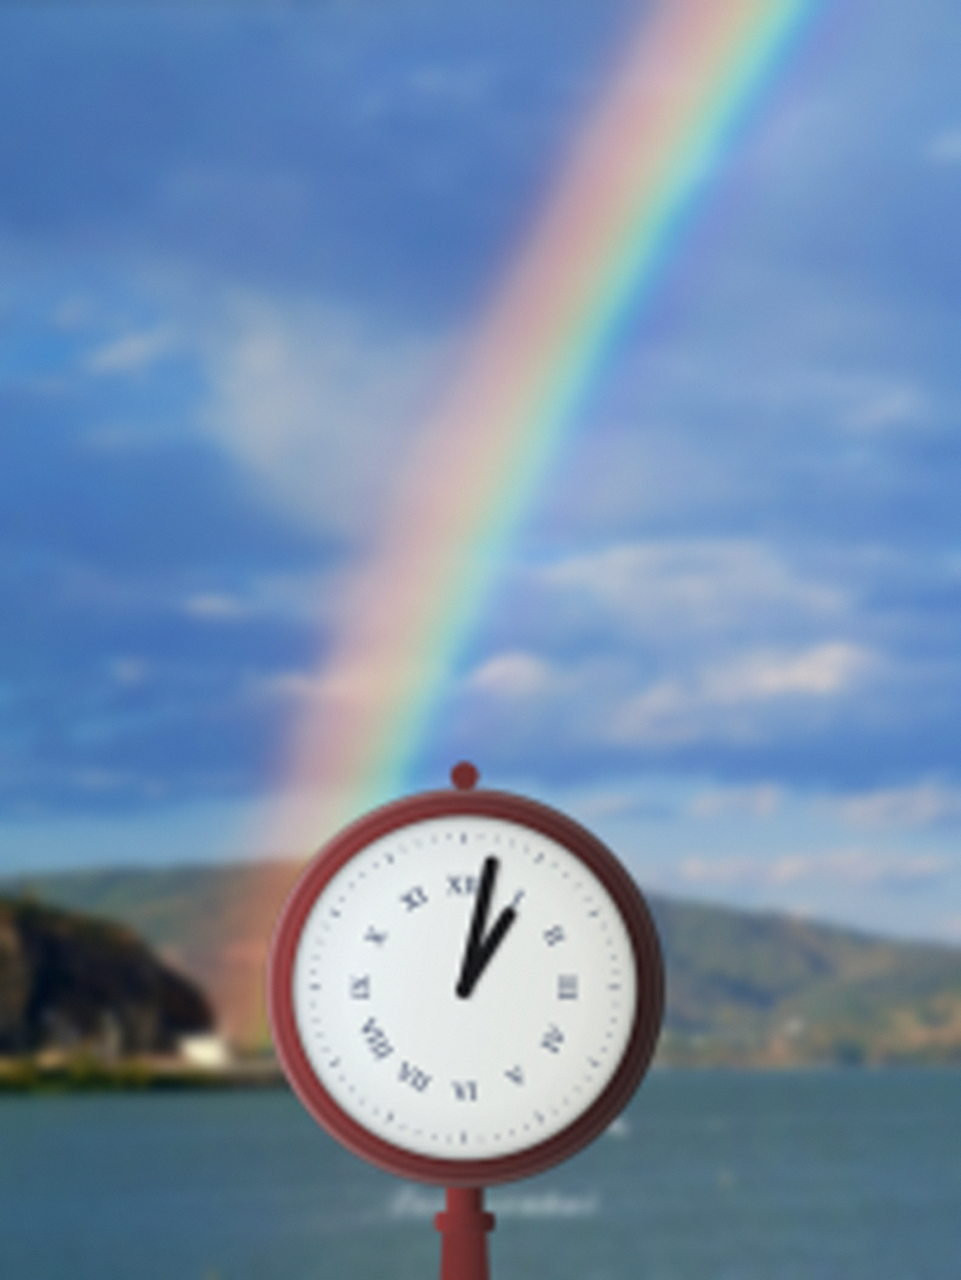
1h02
